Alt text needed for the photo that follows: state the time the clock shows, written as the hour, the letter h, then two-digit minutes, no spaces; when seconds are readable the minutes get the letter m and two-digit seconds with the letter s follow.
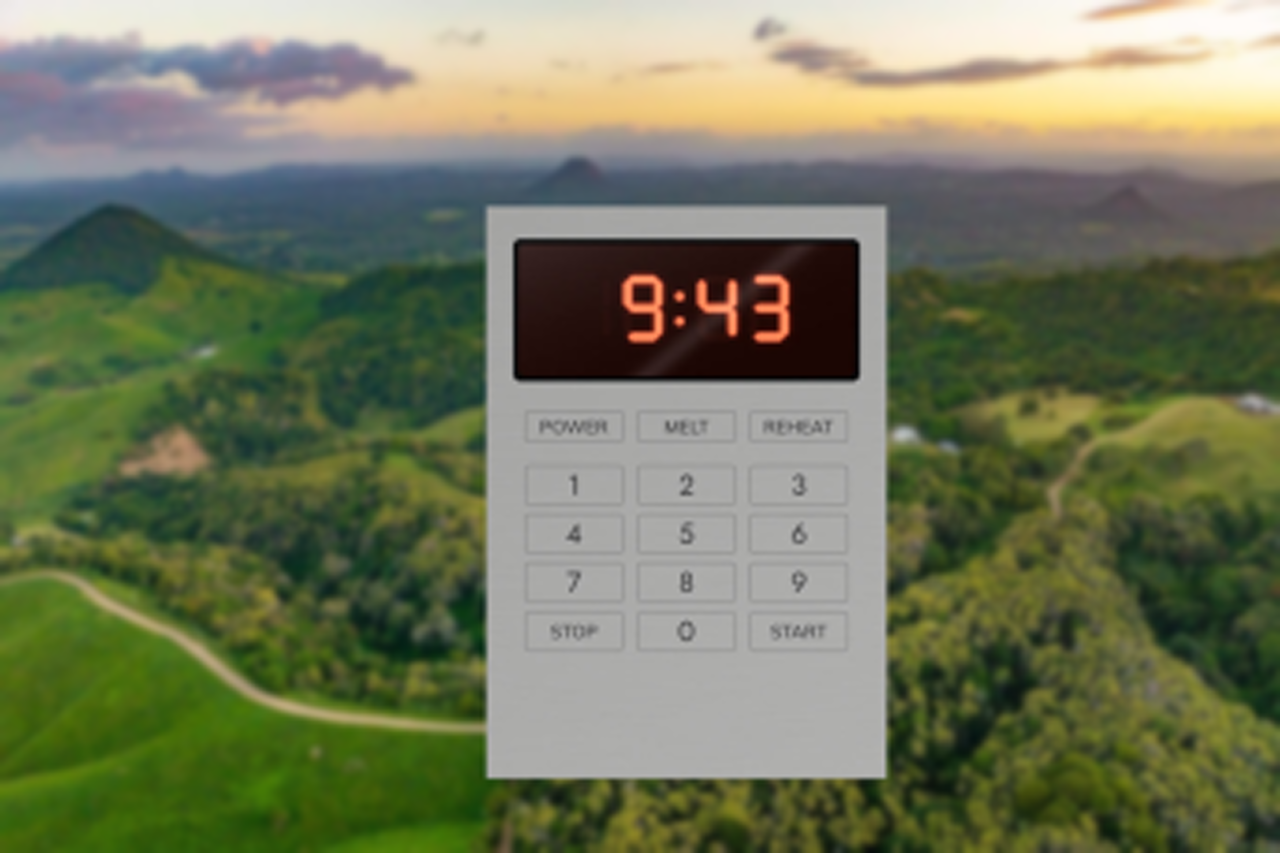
9h43
